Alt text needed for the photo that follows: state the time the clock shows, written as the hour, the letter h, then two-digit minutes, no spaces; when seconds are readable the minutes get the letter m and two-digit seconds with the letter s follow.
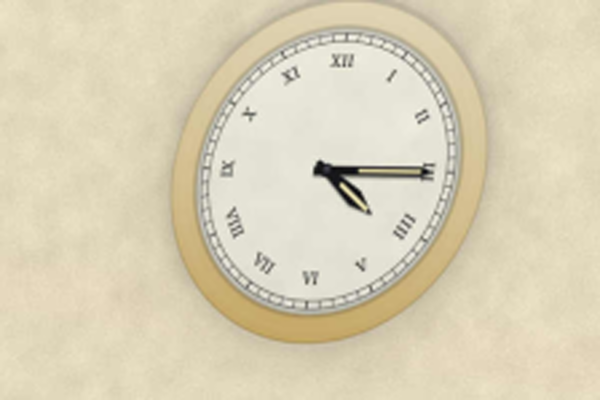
4h15
